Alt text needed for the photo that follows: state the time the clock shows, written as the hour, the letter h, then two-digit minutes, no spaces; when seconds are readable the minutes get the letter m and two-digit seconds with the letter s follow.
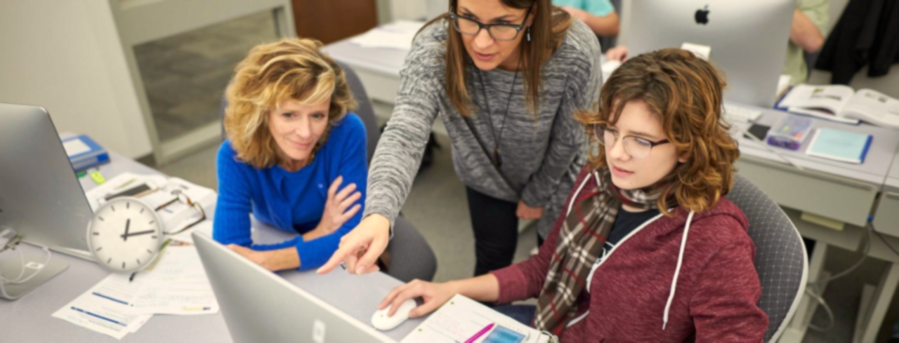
12h13
